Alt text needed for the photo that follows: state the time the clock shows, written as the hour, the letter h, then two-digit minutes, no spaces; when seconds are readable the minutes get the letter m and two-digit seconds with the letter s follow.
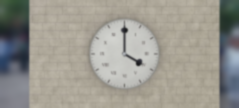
4h00
